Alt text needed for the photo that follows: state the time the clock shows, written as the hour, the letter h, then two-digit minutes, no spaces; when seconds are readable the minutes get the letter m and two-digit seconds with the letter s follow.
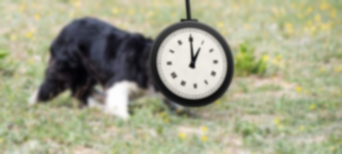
1h00
